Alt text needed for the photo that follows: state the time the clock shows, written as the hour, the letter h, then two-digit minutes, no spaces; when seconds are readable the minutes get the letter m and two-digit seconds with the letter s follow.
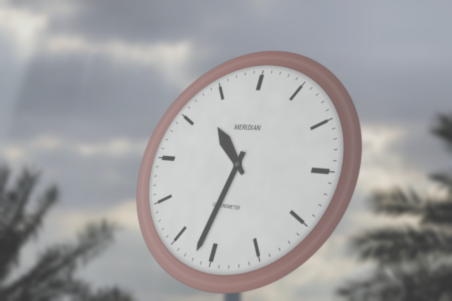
10h32
